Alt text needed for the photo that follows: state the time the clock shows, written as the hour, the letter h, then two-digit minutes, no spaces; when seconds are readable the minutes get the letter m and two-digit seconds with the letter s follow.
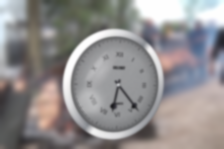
6h23
